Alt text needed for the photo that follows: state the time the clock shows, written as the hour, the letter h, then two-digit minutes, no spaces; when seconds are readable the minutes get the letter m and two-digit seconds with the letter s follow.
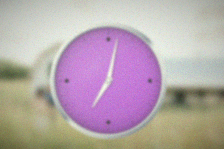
7h02
